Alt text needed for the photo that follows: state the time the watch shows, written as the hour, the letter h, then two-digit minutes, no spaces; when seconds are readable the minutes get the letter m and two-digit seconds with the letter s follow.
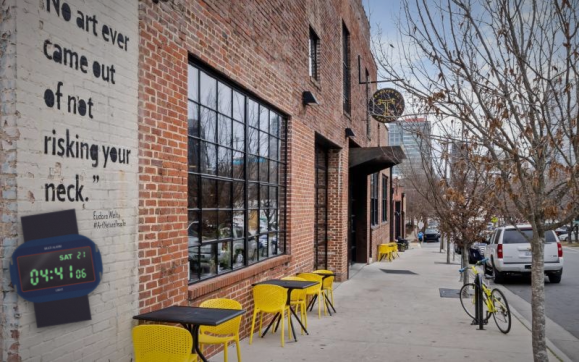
4h41m06s
